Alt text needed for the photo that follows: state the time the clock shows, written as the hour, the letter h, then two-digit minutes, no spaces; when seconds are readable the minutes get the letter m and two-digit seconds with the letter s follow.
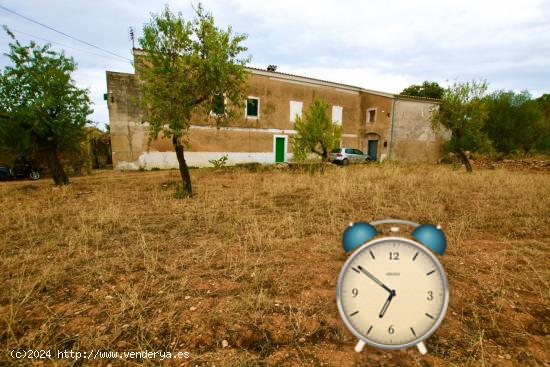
6h51
